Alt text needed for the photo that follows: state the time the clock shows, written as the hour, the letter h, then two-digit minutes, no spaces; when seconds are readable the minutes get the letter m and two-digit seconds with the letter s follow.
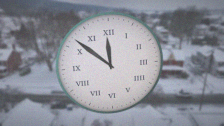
11h52
